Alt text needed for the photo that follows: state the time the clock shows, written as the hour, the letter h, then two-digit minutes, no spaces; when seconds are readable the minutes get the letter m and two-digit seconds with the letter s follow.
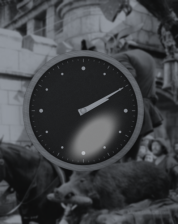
2h10
